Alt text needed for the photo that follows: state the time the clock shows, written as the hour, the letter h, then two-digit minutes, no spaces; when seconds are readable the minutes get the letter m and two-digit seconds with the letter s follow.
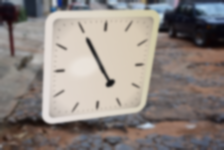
4h55
